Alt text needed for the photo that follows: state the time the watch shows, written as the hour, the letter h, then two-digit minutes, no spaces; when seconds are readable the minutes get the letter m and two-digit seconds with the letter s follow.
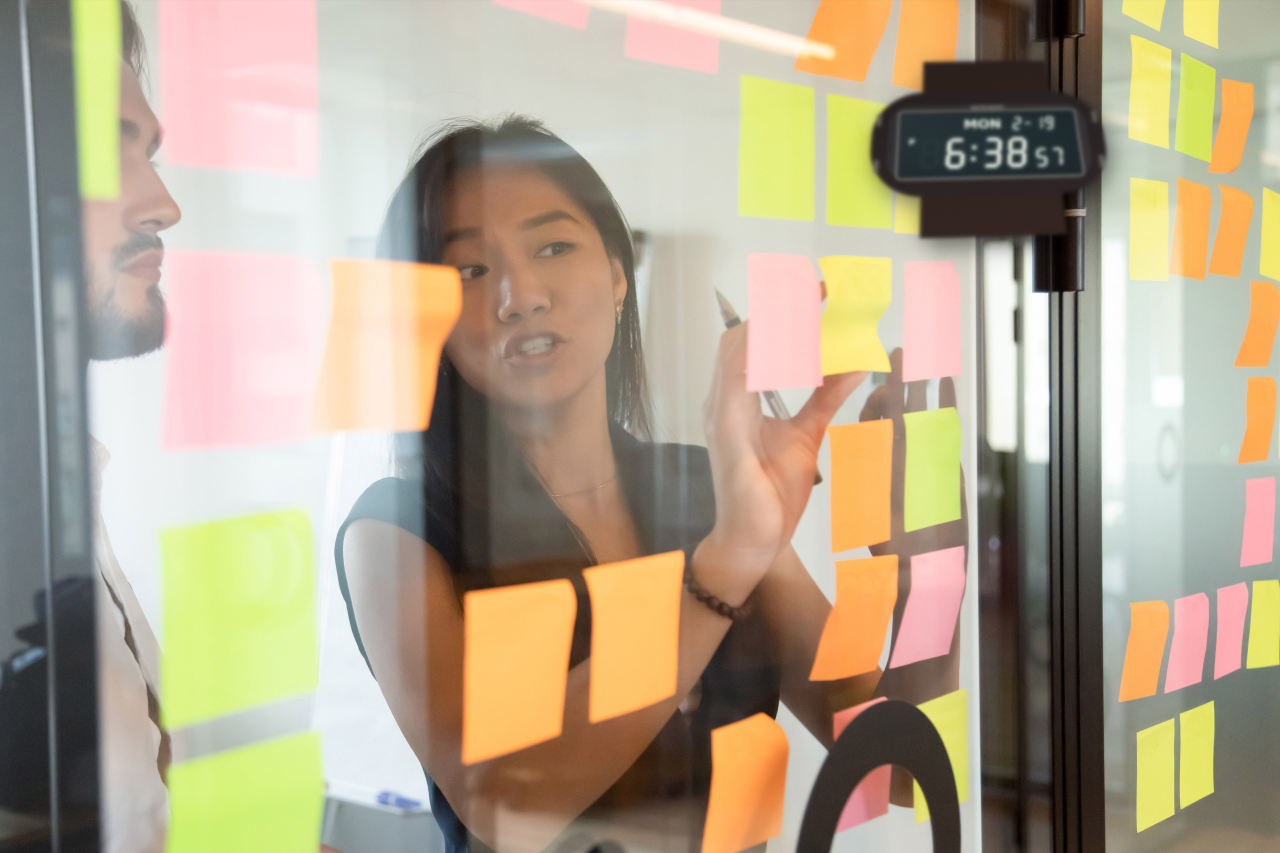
6h38m57s
